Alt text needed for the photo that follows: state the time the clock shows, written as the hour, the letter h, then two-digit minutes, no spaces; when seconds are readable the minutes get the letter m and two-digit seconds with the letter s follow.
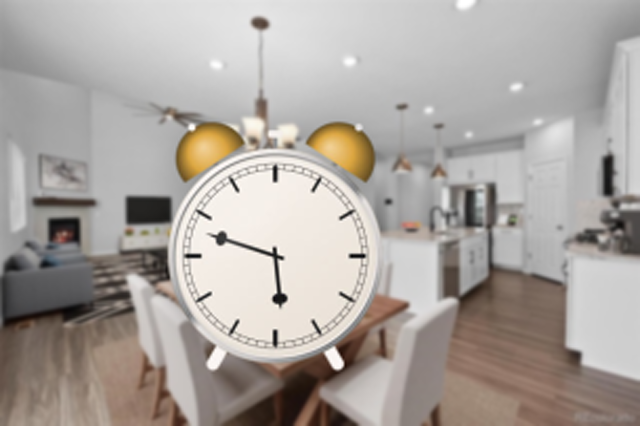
5h48
